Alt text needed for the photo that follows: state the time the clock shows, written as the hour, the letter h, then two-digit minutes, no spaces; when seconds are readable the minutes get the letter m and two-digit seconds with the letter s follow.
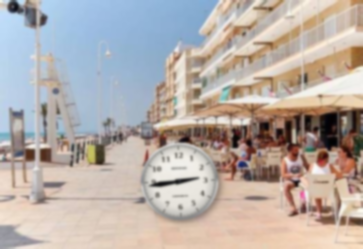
2h44
